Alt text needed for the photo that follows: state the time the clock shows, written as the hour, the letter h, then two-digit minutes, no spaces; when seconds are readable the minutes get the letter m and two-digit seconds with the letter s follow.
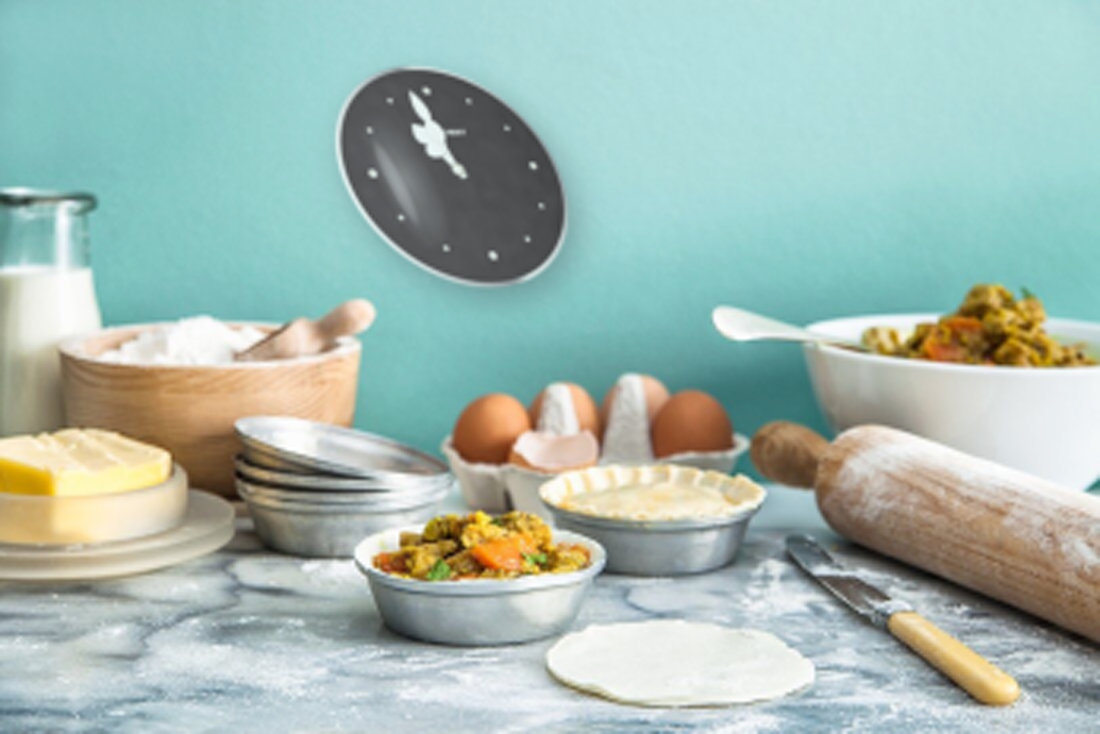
10h58
